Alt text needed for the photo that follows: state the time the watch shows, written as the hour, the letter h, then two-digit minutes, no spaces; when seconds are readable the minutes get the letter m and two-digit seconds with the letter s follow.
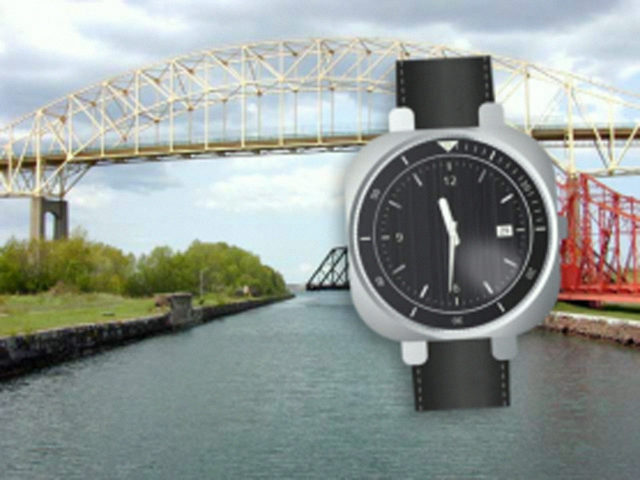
11h31
